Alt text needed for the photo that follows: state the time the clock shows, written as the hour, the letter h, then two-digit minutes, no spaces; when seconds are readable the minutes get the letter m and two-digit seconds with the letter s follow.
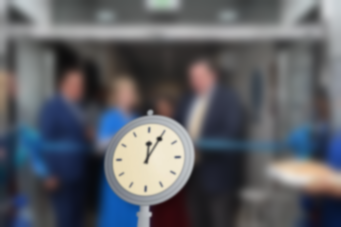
12h05
